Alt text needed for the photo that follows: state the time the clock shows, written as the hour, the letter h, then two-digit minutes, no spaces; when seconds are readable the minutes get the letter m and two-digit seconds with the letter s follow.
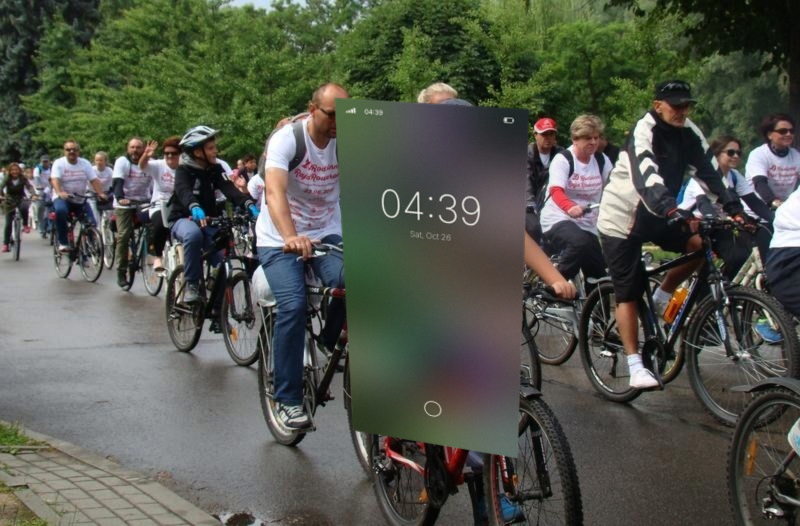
4h39
